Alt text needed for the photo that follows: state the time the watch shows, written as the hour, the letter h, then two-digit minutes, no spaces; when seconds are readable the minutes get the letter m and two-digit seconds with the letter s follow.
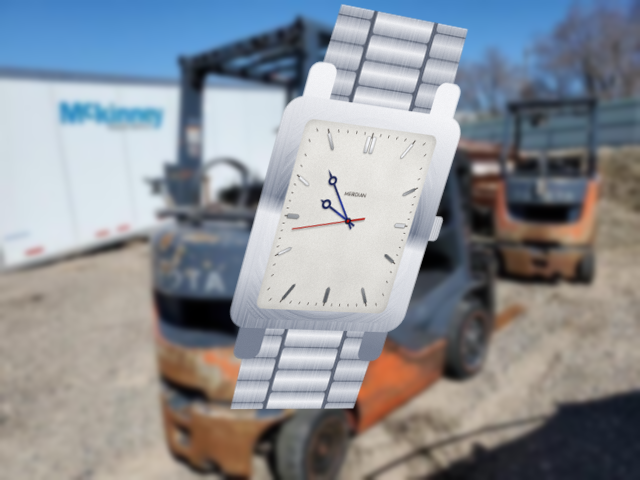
9h53m43s
